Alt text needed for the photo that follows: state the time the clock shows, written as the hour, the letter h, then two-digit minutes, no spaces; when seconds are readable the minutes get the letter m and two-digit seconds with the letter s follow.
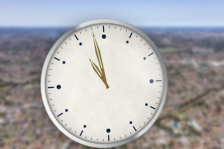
10h58
